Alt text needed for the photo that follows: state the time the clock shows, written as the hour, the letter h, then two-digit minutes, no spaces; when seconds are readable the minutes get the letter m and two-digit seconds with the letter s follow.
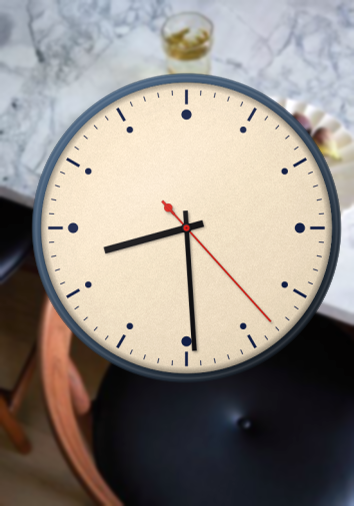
8h29m23s
